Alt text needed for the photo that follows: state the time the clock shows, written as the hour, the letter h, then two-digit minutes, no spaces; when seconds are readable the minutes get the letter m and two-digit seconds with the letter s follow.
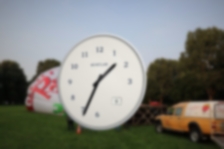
1h34
